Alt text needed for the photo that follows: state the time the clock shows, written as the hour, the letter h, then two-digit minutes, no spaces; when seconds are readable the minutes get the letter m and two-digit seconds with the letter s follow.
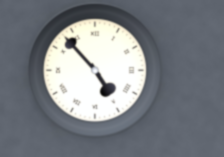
4h53
